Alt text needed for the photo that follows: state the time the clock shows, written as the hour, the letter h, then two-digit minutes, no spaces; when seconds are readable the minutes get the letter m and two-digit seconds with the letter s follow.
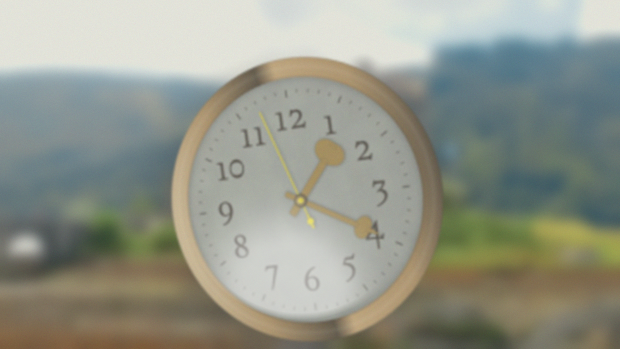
1h19m57s
